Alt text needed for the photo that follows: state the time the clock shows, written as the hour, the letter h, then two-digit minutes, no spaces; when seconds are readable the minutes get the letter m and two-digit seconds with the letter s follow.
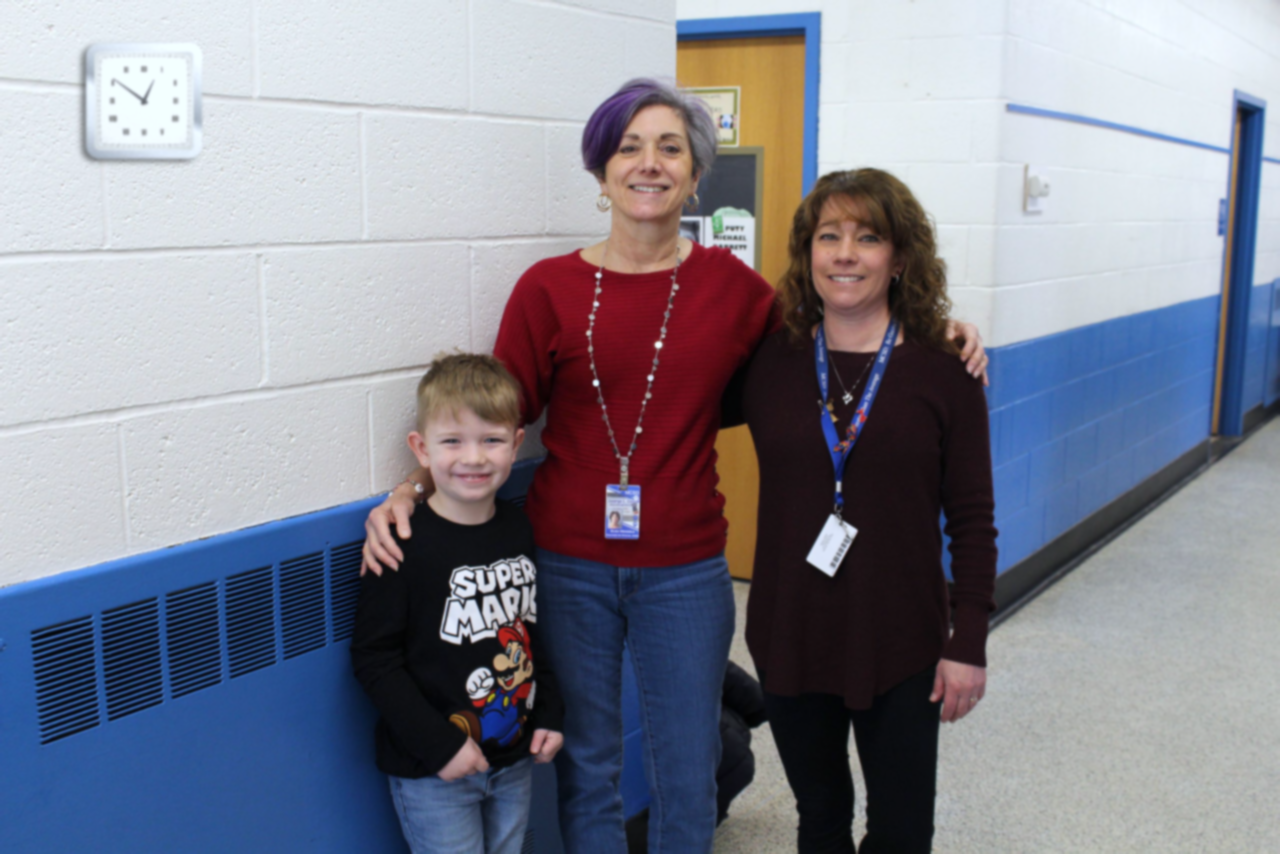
12h51
